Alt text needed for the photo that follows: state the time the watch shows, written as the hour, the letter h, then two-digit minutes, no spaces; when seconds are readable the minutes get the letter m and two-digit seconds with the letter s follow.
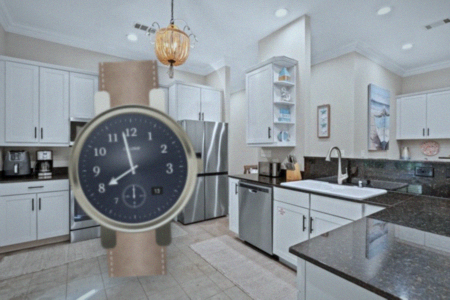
7h58
